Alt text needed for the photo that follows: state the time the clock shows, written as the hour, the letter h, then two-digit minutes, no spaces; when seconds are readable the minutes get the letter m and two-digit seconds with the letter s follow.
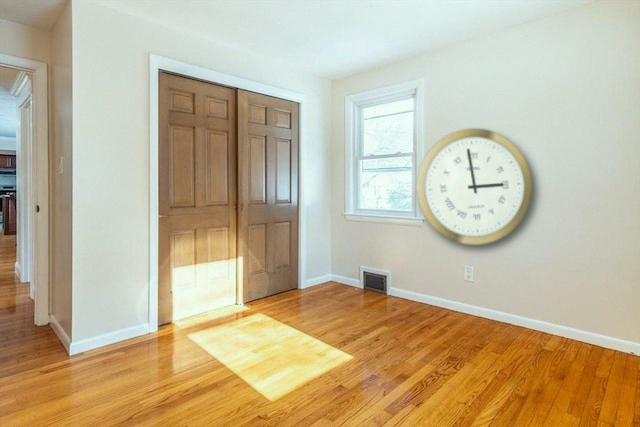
2h59
